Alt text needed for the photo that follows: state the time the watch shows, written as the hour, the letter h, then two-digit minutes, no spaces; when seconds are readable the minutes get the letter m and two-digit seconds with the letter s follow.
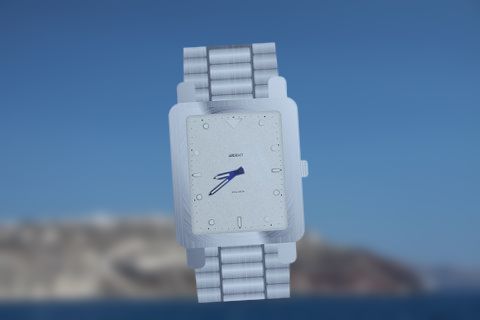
8h39
